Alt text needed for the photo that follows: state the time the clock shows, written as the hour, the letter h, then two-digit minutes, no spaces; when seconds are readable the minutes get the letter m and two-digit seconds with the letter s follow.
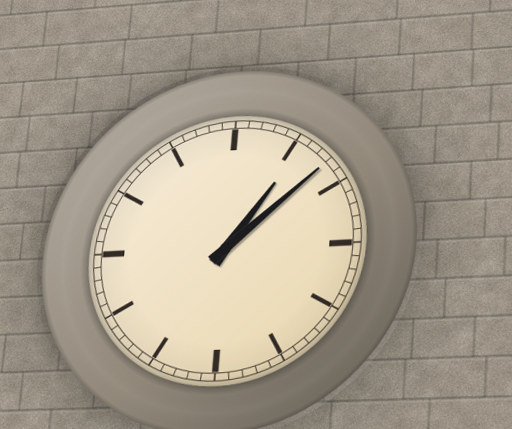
1h08
